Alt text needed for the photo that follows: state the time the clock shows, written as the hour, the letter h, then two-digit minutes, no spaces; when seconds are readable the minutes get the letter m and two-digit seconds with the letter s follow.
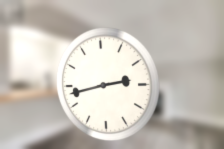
2h43
